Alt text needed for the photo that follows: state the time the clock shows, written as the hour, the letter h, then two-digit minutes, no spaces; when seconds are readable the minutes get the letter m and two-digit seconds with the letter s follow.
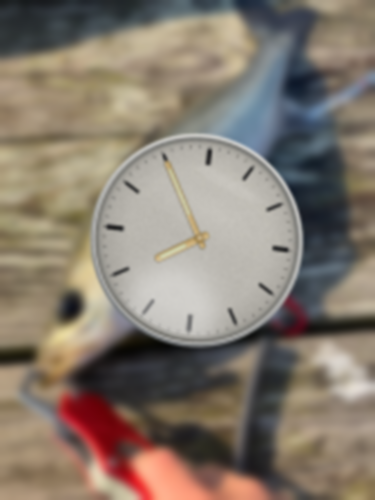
7h55
